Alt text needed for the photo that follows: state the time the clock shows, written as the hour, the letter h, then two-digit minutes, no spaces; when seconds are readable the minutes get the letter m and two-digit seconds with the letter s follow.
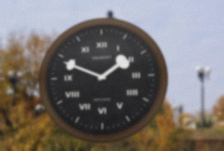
1h49
